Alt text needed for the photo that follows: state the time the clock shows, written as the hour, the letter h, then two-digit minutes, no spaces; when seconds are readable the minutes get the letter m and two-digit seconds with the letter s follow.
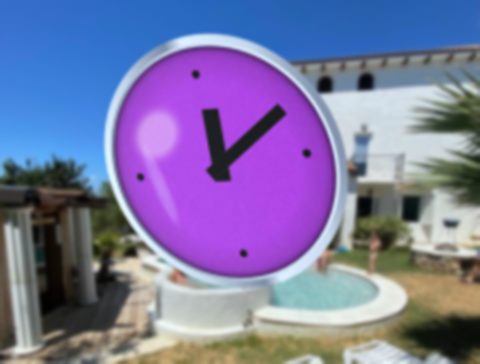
12h10
